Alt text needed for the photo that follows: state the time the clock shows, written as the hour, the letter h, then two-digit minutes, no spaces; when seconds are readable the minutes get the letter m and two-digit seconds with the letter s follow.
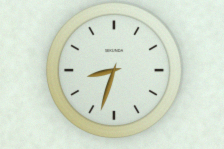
8h33
